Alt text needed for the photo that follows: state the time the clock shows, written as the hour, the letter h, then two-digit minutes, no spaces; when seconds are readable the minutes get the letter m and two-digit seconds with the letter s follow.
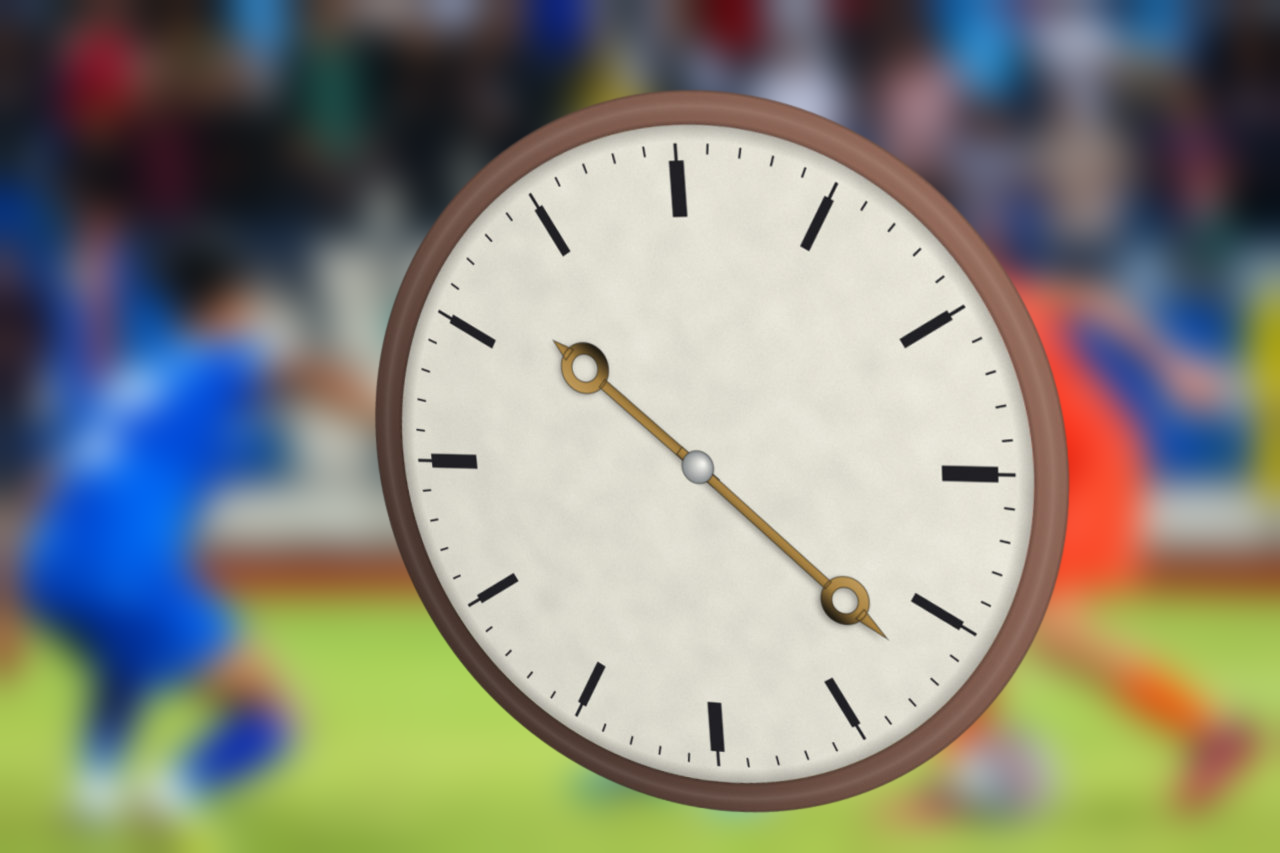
10h22
